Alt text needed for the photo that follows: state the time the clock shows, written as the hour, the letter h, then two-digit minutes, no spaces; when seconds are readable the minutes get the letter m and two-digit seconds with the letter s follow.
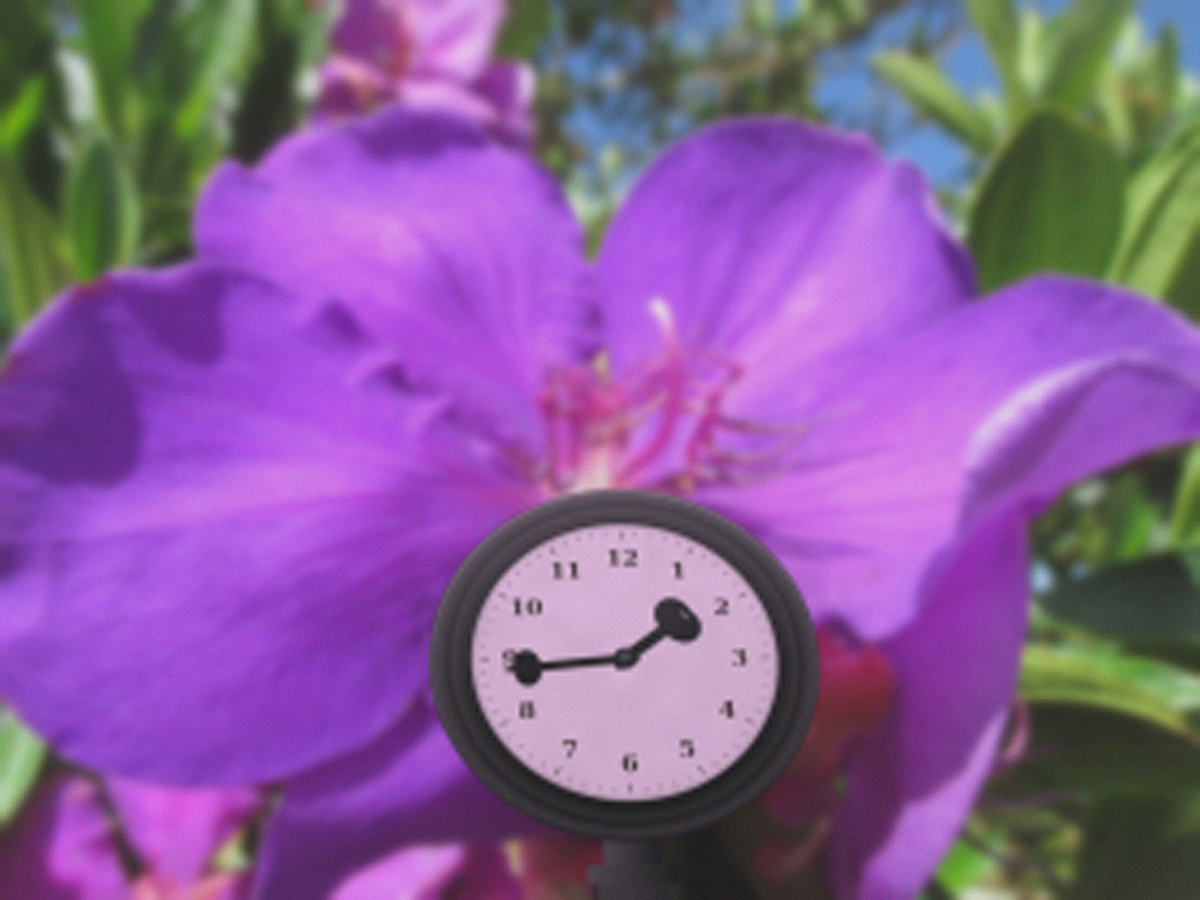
1h44
